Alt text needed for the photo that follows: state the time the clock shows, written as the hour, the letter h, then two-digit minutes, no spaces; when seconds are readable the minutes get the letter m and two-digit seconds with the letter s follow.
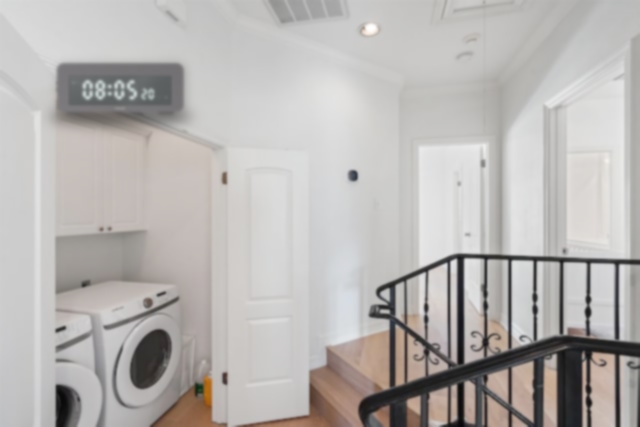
8h05
